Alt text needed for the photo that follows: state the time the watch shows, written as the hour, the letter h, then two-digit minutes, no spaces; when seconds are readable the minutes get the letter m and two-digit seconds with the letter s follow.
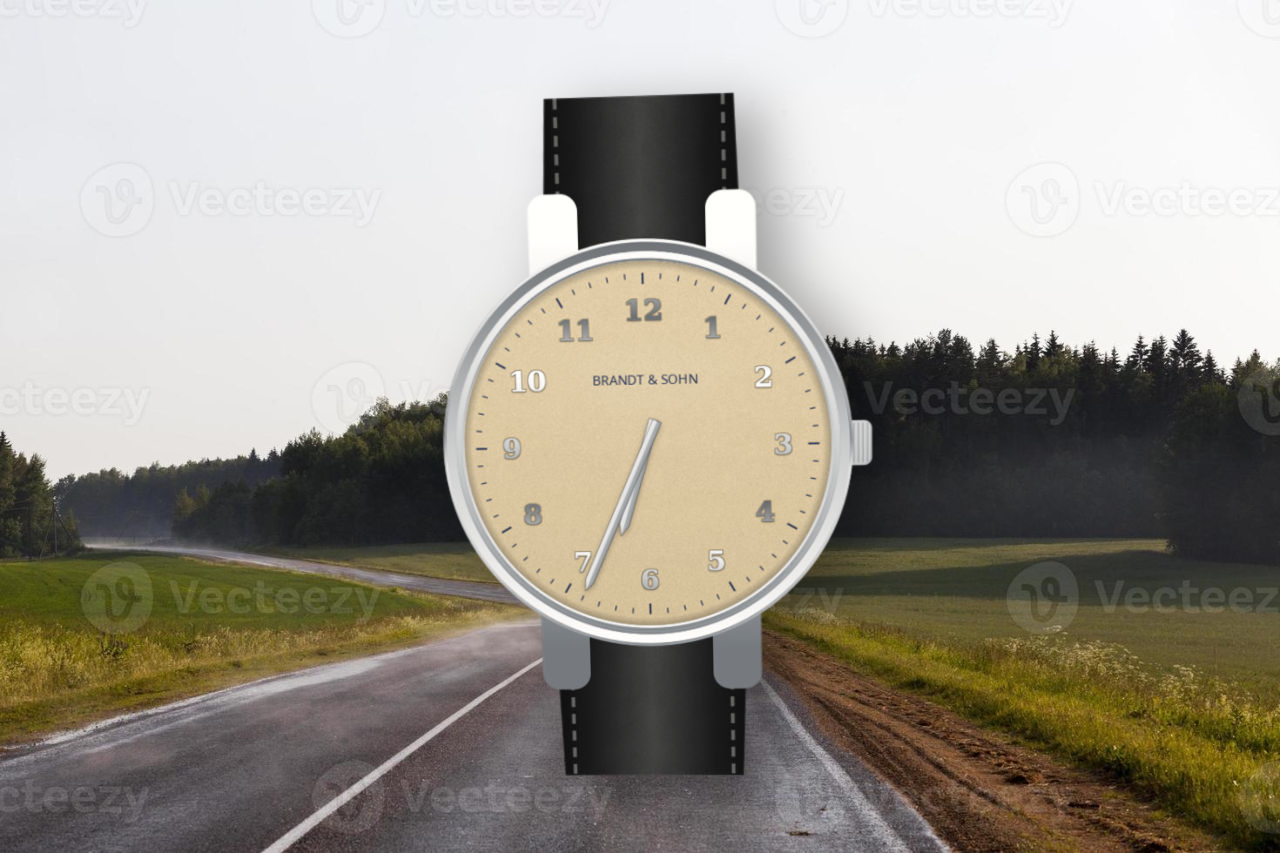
6h34
